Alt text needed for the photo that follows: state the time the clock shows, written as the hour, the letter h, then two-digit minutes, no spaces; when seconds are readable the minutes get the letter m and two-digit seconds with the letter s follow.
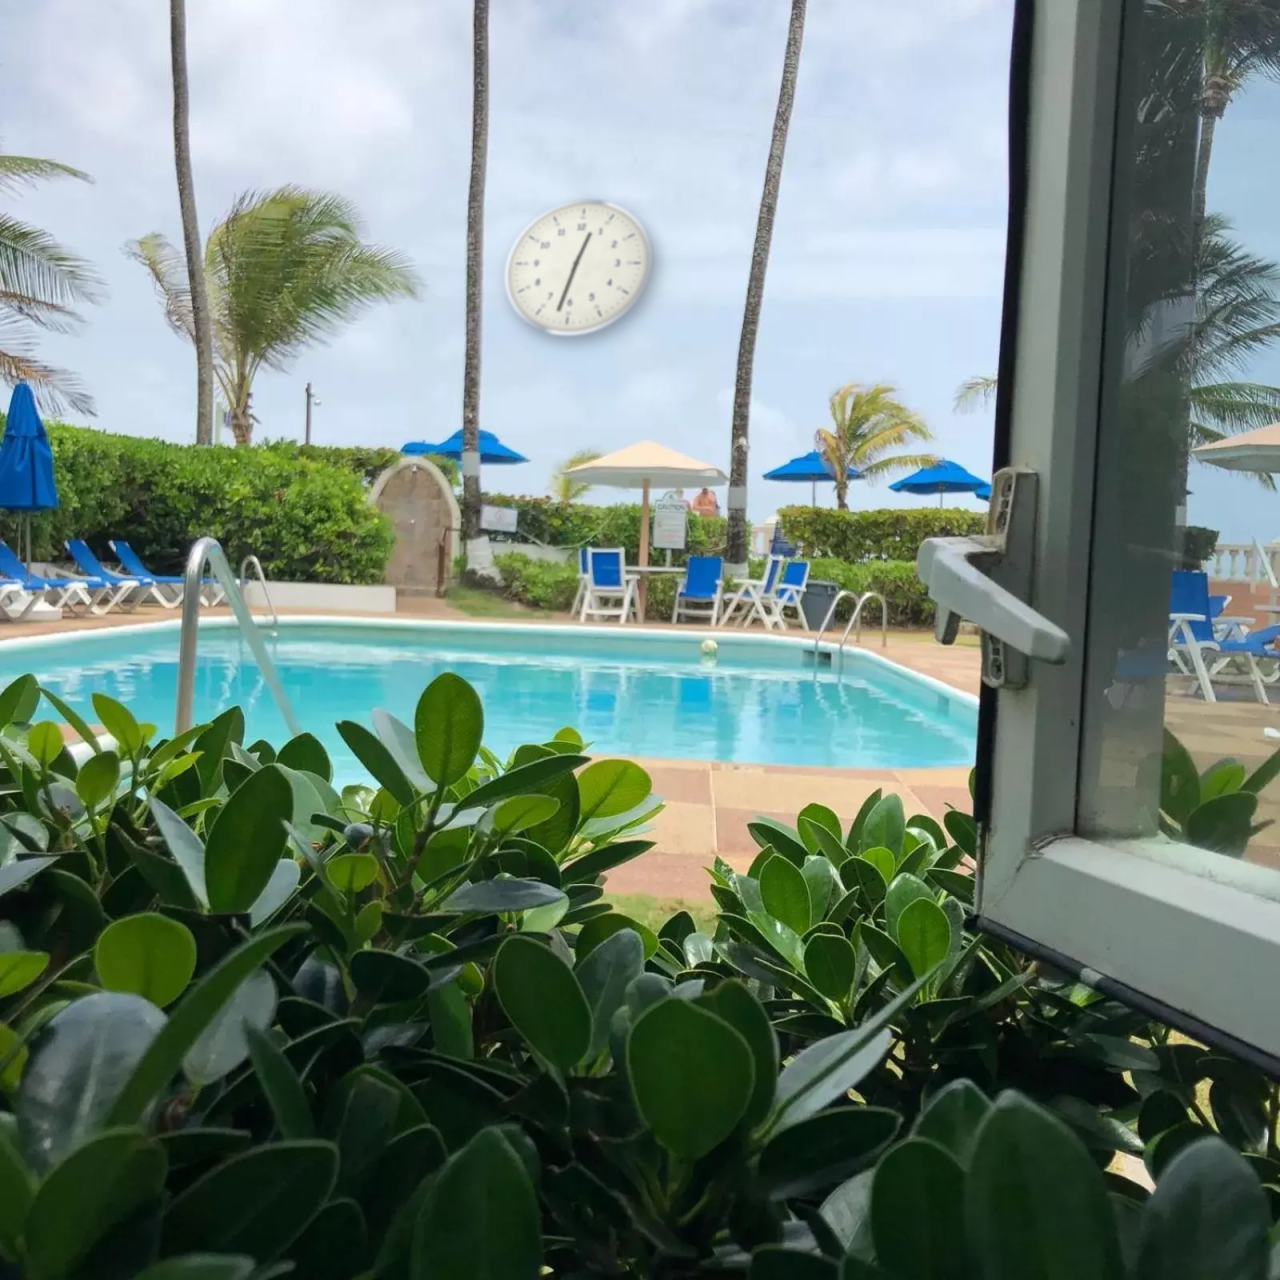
12h32
